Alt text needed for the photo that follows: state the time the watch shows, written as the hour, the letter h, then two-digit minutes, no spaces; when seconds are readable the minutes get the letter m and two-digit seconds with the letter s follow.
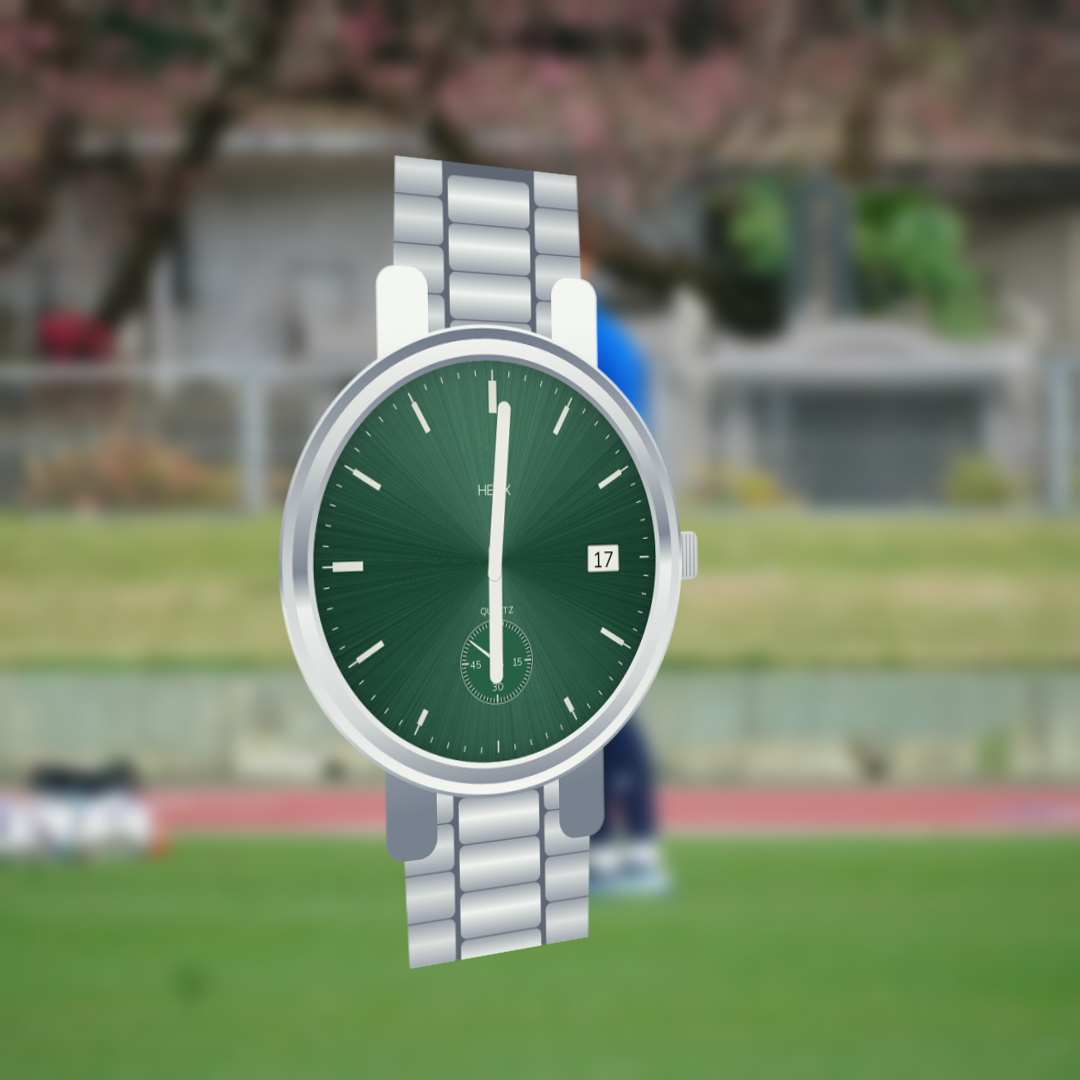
6h00m51s
